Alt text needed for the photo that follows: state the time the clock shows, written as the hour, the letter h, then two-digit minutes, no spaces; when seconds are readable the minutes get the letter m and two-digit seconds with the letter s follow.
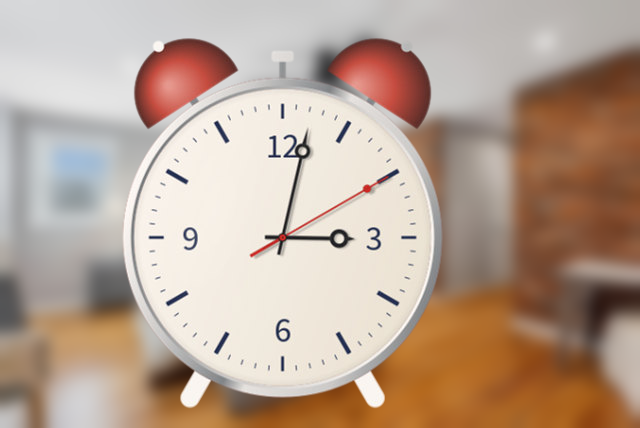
3h02m10s
